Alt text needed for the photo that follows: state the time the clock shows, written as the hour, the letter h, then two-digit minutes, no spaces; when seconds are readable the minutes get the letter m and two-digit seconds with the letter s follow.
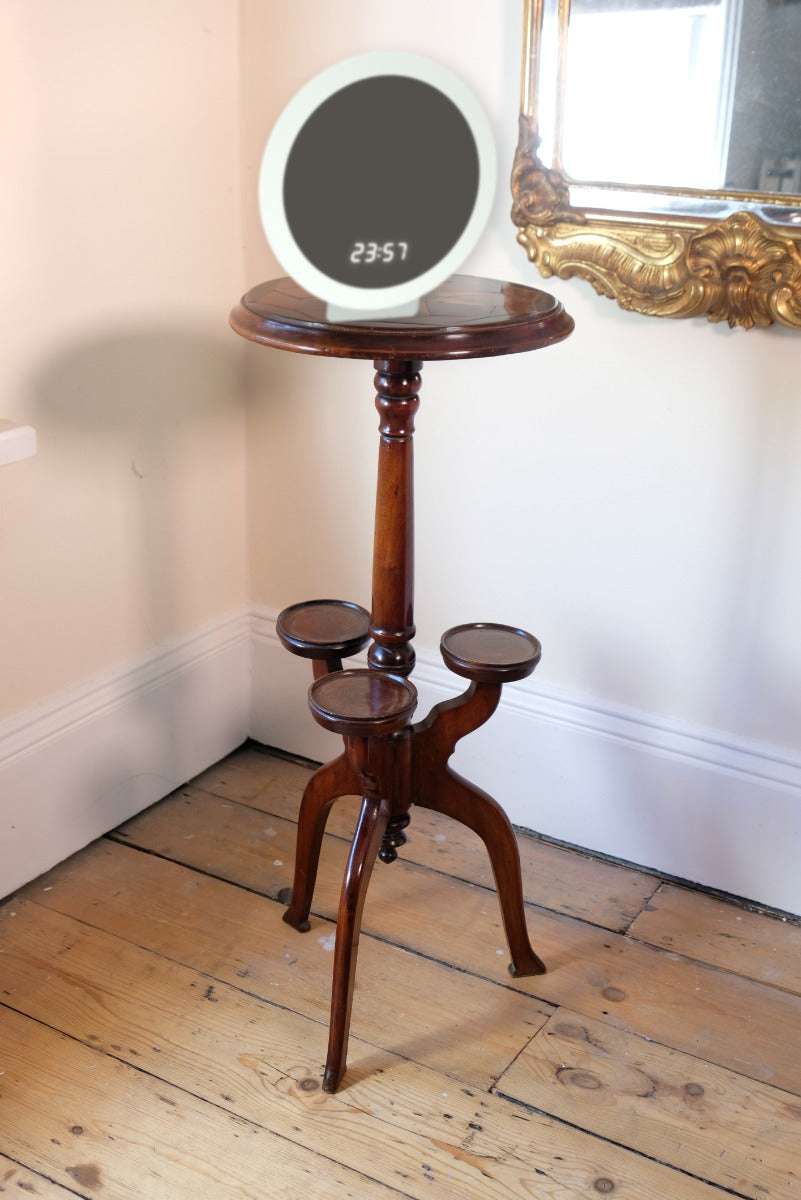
23h57
